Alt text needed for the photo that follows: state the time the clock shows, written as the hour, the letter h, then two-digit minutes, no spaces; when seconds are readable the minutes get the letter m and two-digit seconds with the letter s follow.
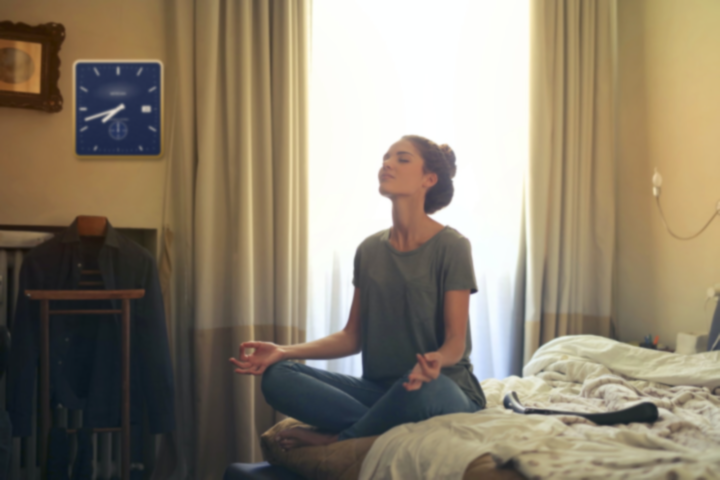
7h42
